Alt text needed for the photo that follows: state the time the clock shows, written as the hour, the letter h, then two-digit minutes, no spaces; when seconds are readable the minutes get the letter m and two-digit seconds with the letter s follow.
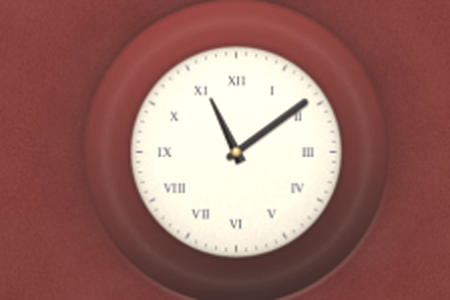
11h09
